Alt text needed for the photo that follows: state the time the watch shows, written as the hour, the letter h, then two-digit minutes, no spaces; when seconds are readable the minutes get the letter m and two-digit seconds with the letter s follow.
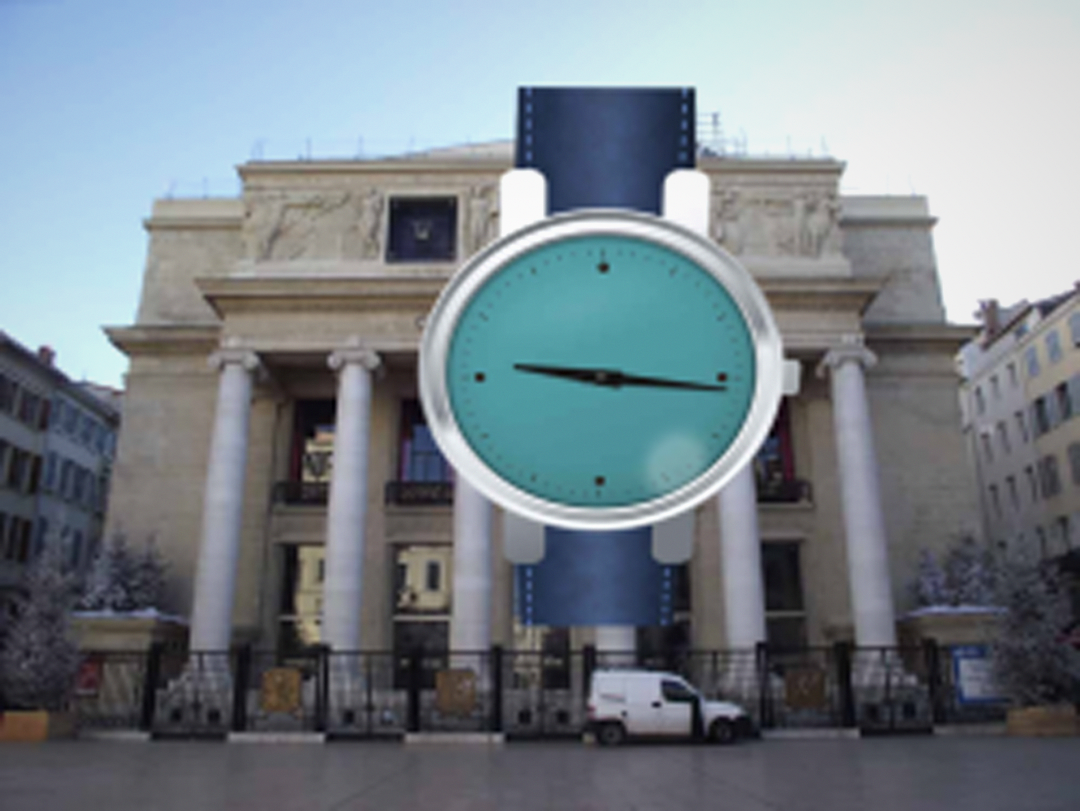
9h16
